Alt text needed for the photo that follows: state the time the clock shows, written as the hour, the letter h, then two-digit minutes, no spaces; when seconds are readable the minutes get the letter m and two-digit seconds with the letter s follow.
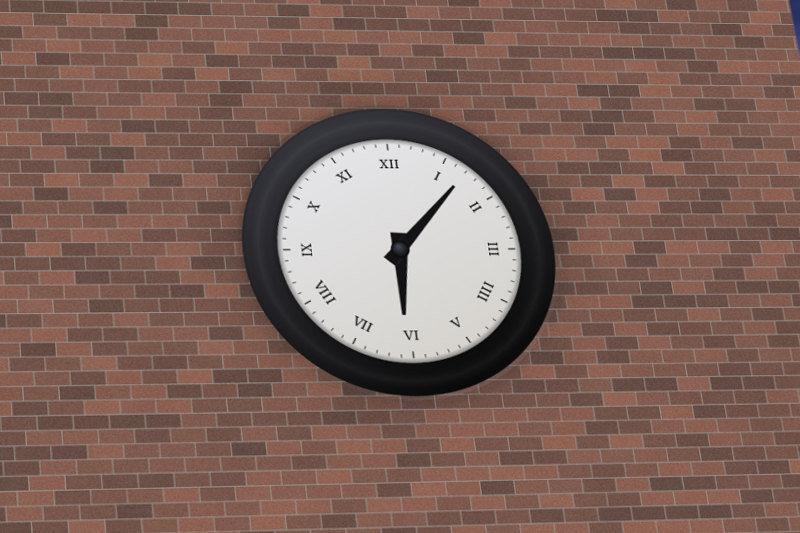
6h07
